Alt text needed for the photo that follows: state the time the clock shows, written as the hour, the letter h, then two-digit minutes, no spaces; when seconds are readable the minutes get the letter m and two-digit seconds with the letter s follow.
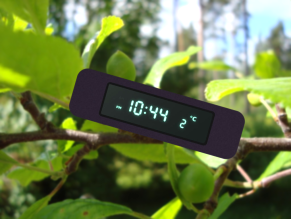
10h44
